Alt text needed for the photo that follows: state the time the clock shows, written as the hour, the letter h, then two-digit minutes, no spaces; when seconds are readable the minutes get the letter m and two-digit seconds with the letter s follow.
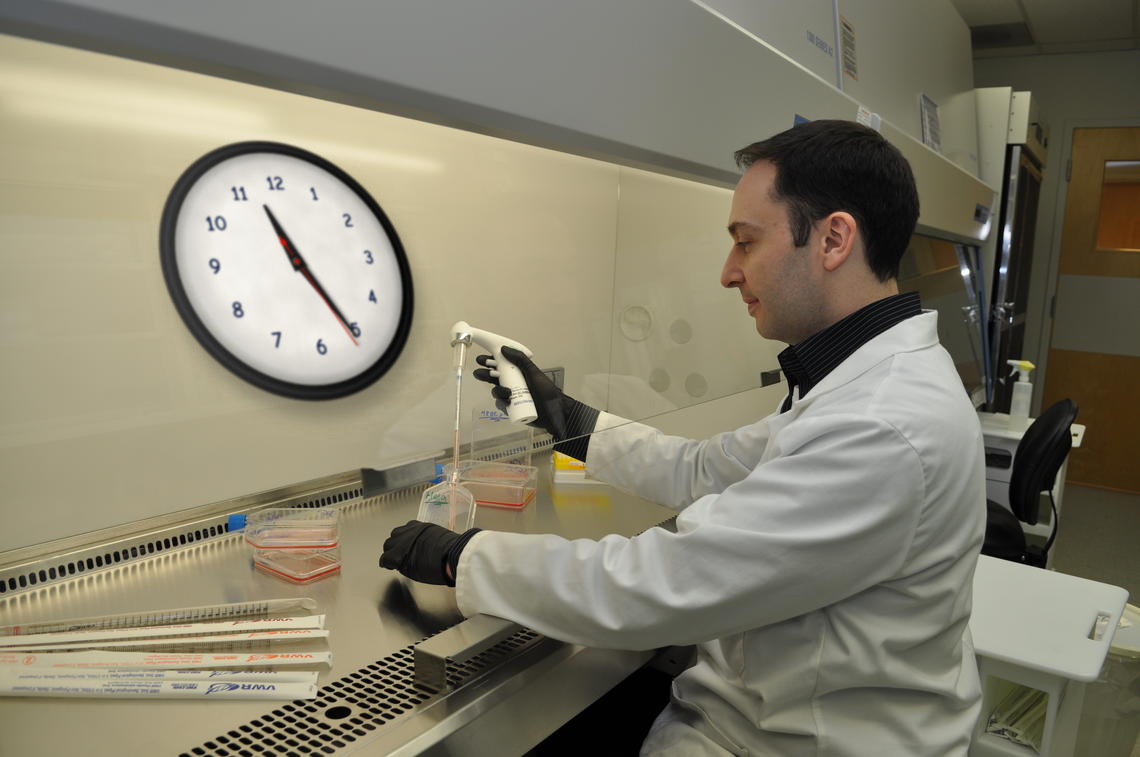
11h25m26s
